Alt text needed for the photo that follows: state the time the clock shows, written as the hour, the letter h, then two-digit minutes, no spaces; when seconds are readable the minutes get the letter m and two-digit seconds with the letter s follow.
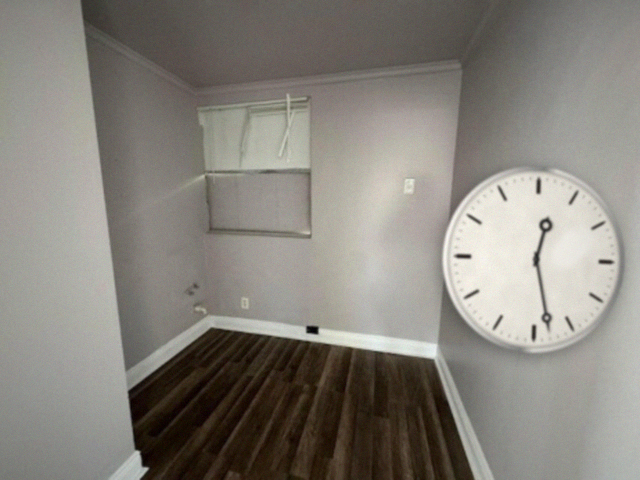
12h28
